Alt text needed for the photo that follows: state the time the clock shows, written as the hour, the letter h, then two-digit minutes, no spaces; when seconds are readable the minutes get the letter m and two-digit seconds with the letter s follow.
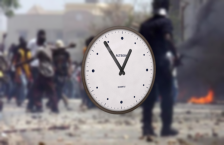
12h54
